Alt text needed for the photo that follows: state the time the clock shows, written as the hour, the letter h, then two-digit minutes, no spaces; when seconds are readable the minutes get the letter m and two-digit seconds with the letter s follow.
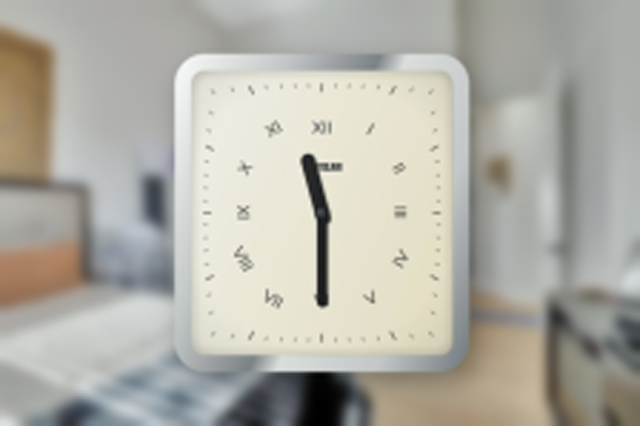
11h30
